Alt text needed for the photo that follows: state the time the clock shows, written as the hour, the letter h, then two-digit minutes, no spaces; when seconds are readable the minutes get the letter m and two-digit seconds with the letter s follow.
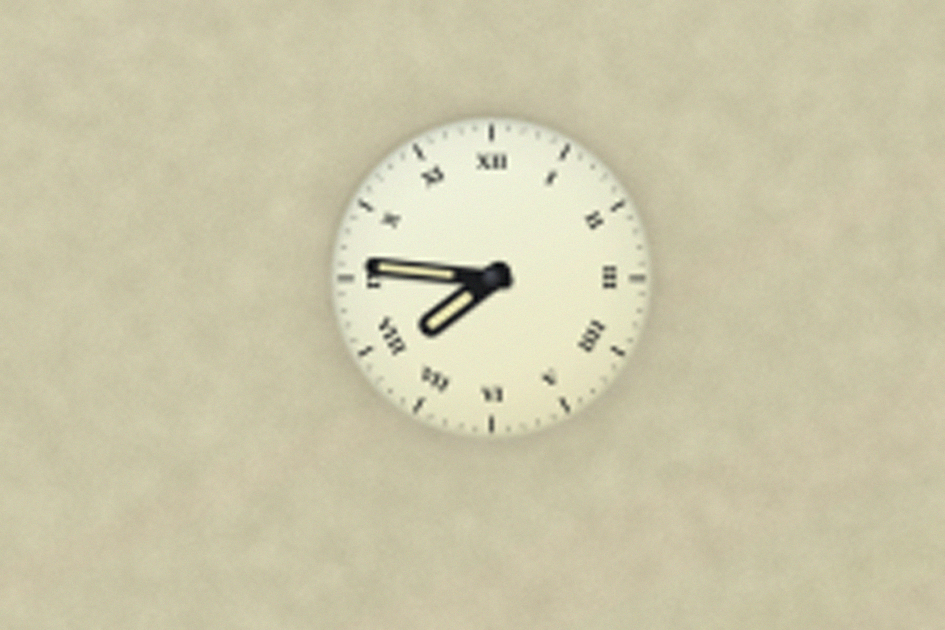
7h46
